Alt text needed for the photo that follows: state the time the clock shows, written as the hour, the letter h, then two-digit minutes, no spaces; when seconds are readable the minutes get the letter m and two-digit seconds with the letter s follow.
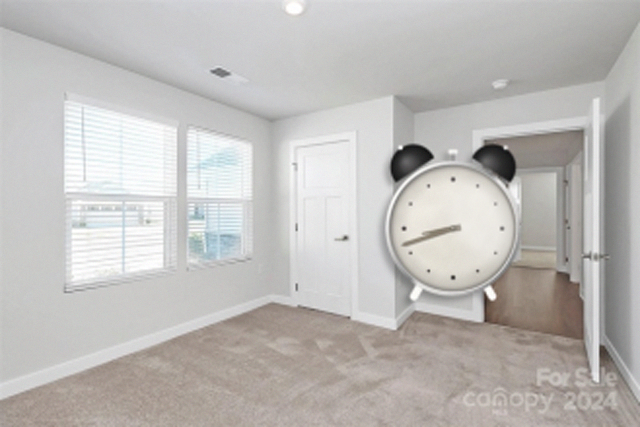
8h42
